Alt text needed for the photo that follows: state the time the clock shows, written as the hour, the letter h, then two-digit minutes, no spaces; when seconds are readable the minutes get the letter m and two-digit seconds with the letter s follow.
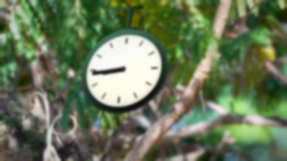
8h44
